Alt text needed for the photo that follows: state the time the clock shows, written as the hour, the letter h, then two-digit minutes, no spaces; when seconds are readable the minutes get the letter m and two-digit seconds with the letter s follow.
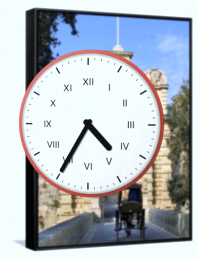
4h35
